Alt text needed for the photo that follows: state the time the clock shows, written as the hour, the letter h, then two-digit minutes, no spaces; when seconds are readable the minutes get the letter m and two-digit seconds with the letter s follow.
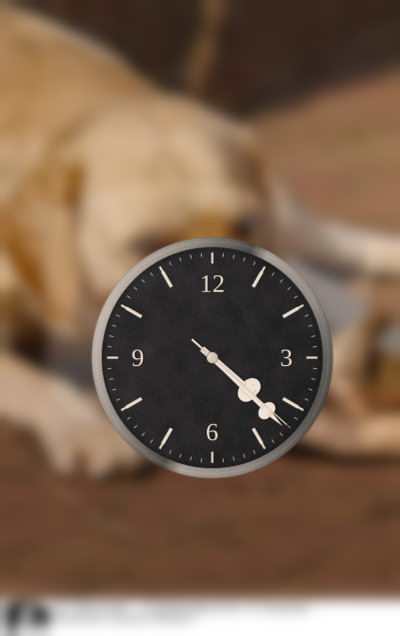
4h22m22s
